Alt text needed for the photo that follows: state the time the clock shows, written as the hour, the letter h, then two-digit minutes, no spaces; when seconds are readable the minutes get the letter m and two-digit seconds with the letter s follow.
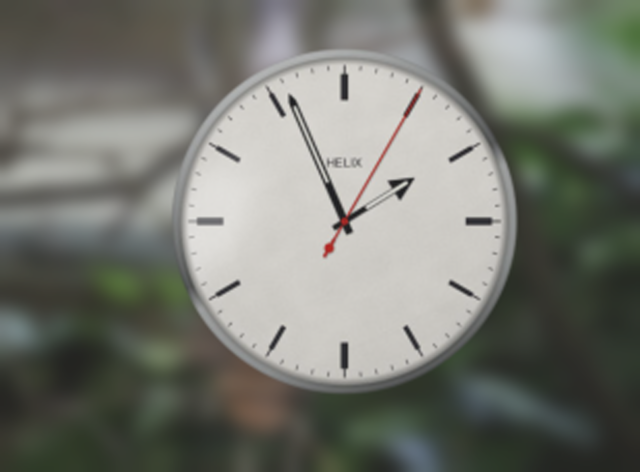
1h56m05s
